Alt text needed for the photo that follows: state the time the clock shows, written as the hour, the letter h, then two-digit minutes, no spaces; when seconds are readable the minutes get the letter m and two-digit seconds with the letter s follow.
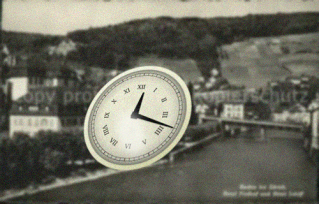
12h18
